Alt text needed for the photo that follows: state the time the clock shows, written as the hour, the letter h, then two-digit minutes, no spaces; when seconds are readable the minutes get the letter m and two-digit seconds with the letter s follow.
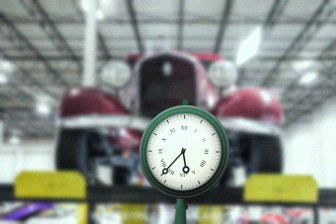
5h37
